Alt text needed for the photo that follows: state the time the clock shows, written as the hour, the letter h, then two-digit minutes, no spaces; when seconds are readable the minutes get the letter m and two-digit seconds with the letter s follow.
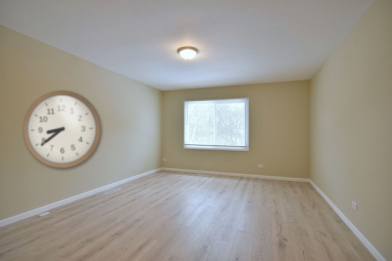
8h39
